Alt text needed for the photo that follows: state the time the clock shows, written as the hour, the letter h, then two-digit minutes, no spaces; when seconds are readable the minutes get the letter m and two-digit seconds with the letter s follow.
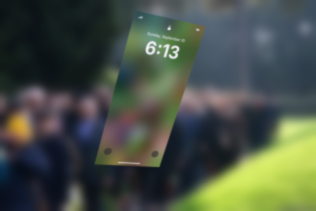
6h13
